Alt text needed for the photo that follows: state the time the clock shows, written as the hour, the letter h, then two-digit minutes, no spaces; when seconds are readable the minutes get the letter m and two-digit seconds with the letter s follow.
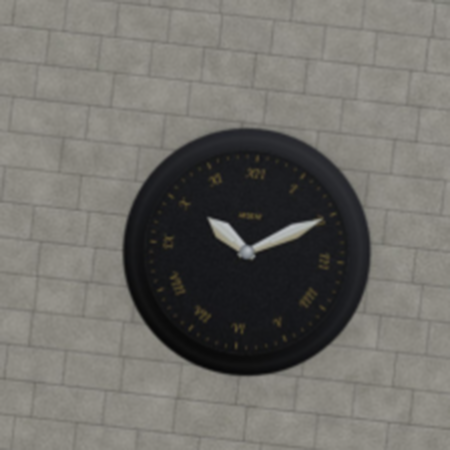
10h10
